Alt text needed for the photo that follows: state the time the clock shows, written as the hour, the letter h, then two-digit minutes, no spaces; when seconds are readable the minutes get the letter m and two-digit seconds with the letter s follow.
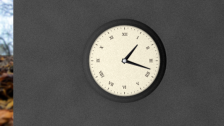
1h18
